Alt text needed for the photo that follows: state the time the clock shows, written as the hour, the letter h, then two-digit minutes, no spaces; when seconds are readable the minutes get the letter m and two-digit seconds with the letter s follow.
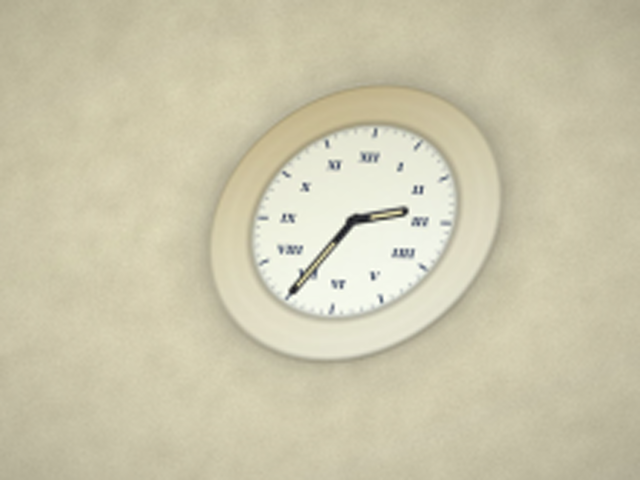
2h35
